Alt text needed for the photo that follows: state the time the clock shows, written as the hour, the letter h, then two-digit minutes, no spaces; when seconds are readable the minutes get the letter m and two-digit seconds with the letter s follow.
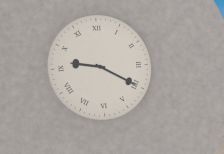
9h20
